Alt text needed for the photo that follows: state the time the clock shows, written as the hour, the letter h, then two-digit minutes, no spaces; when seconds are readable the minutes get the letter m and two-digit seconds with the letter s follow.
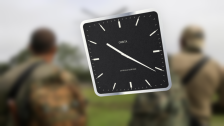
10h21
